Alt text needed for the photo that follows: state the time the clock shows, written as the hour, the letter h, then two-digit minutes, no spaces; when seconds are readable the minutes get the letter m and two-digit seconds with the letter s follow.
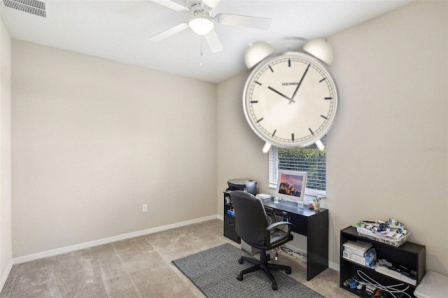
10h05
